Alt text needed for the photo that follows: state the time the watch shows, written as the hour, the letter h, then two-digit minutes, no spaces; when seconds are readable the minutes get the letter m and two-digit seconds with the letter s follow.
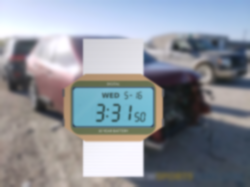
3h31
